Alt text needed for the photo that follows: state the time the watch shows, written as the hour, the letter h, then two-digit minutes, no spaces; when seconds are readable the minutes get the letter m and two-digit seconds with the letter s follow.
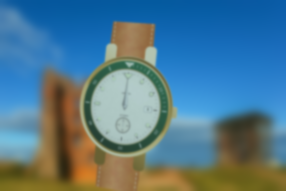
12h00
